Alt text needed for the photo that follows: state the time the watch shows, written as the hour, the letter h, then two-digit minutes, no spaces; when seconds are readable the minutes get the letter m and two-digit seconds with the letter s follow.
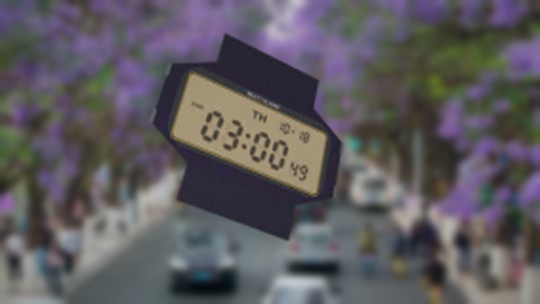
3h00m49s
